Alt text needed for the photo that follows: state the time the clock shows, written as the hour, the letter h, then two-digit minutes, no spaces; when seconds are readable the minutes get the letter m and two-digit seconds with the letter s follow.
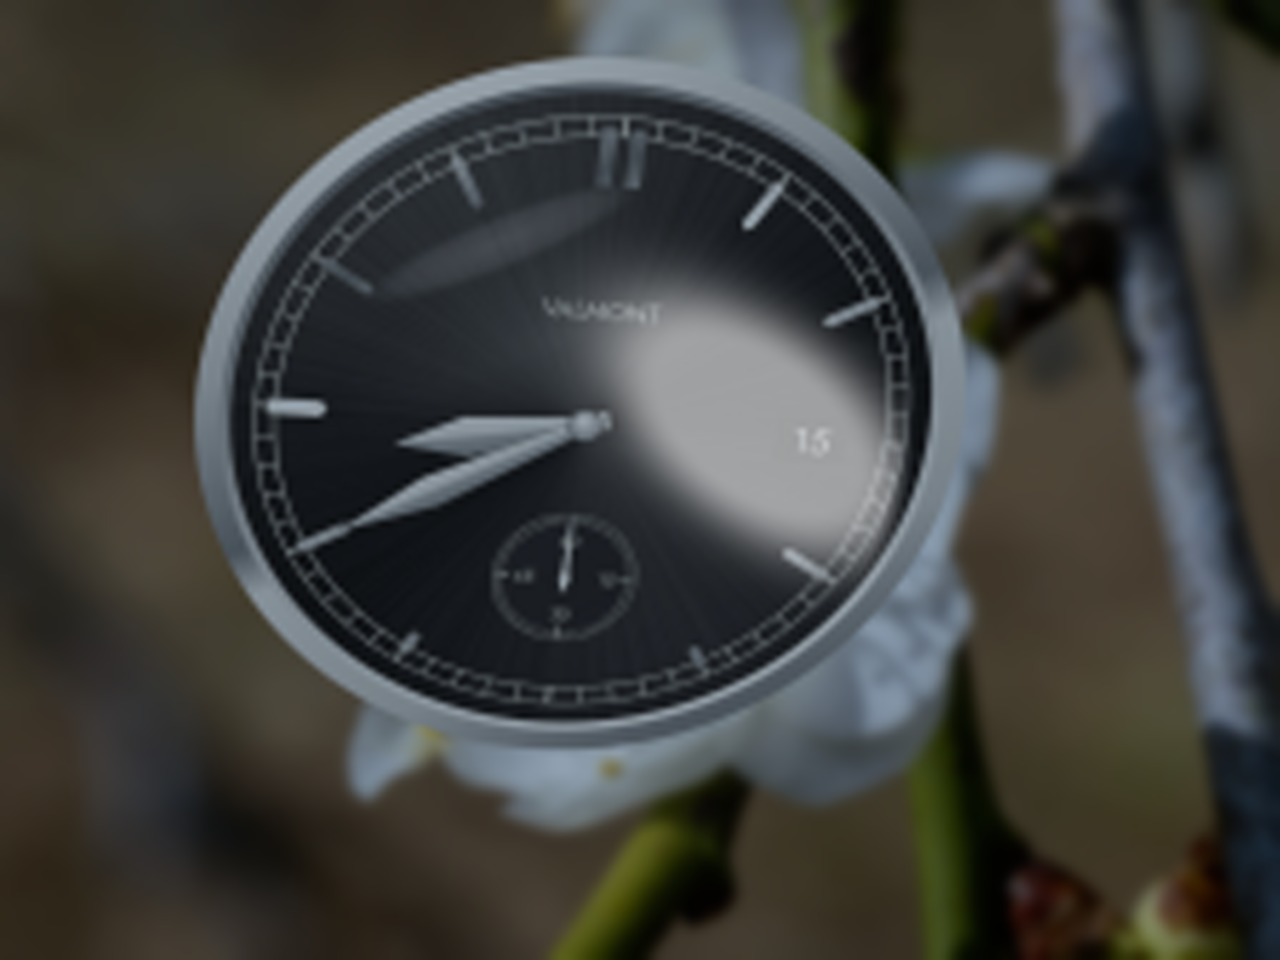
8h40
